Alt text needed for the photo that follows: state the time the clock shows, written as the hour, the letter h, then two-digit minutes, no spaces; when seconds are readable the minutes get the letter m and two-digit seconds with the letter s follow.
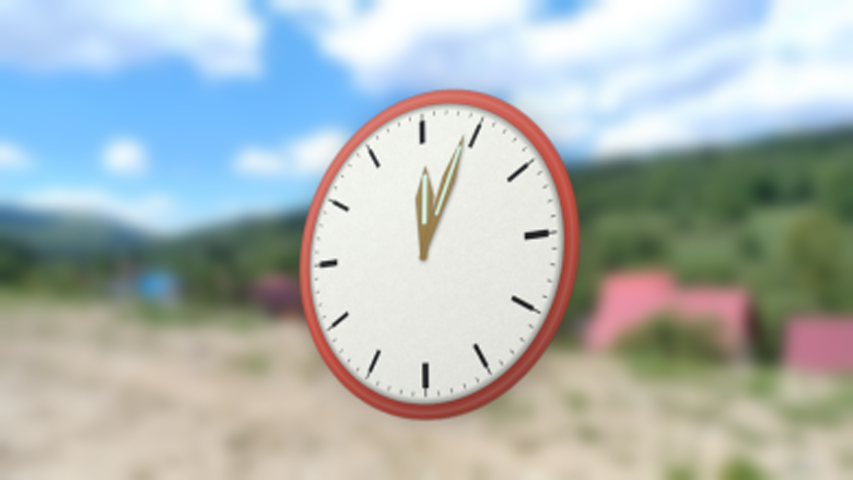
12h04
